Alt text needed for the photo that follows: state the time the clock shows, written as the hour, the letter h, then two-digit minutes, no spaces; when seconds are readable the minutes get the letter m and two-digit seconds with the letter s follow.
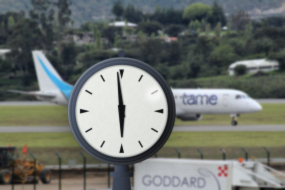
5h59
